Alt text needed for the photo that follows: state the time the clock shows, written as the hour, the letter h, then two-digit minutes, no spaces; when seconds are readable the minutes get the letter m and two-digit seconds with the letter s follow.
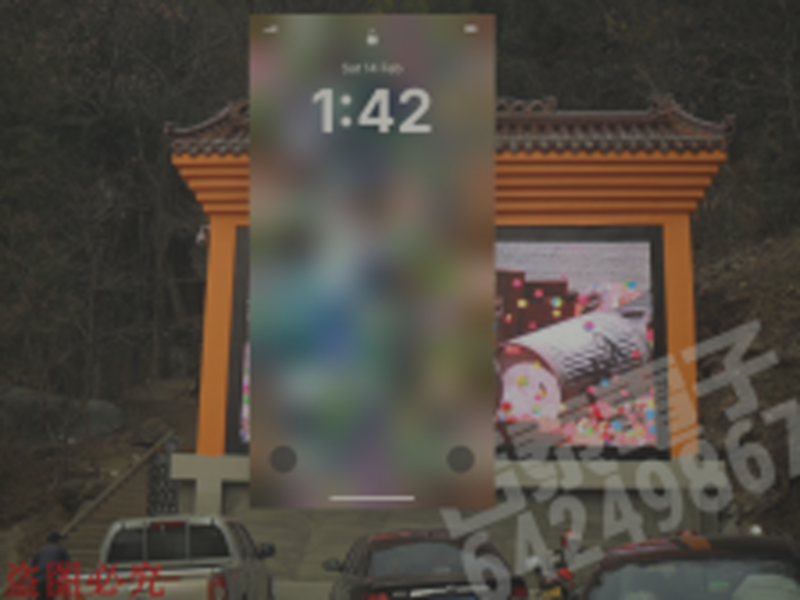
1h42
